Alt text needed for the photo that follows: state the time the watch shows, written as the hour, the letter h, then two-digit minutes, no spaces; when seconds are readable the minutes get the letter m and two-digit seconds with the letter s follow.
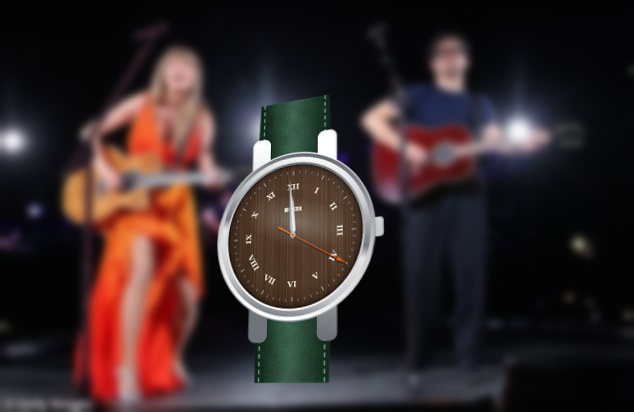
11h59m20s
